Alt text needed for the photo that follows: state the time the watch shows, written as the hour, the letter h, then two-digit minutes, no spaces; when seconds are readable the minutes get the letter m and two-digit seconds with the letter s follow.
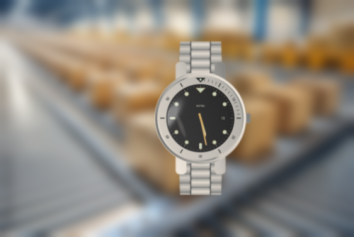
5h28
